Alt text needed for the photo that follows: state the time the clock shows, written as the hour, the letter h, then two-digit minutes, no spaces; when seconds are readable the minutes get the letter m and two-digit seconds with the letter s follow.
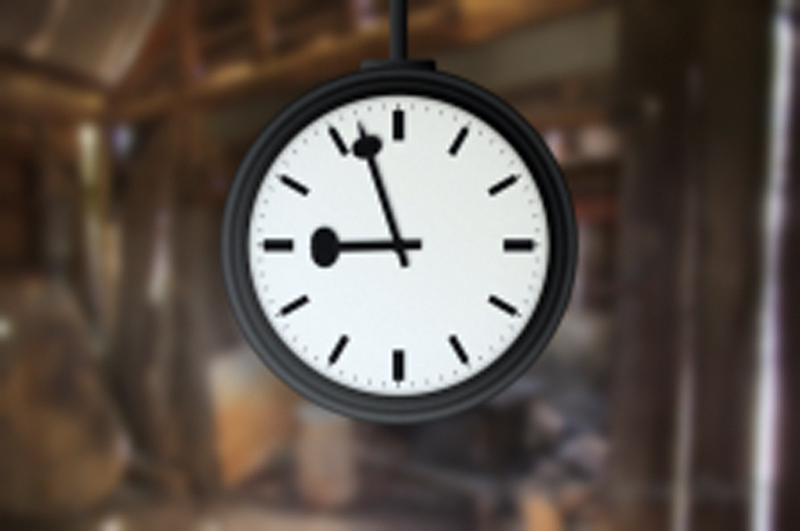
8h57
